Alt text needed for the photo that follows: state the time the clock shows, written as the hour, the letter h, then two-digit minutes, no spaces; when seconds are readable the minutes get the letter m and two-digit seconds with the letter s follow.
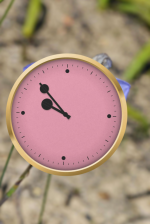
9h53
